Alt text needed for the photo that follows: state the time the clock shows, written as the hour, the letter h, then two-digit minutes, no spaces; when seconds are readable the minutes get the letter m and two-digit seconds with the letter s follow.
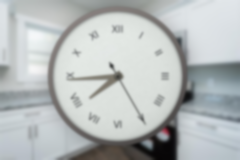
7h44m25s
